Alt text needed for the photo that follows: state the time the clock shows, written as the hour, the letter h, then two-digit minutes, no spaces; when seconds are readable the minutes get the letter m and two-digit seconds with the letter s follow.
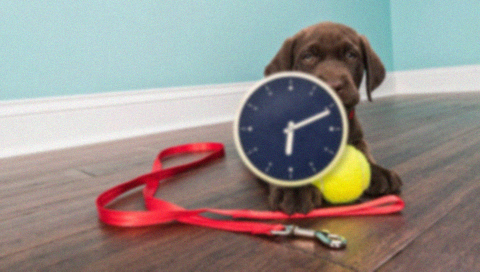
6h11
